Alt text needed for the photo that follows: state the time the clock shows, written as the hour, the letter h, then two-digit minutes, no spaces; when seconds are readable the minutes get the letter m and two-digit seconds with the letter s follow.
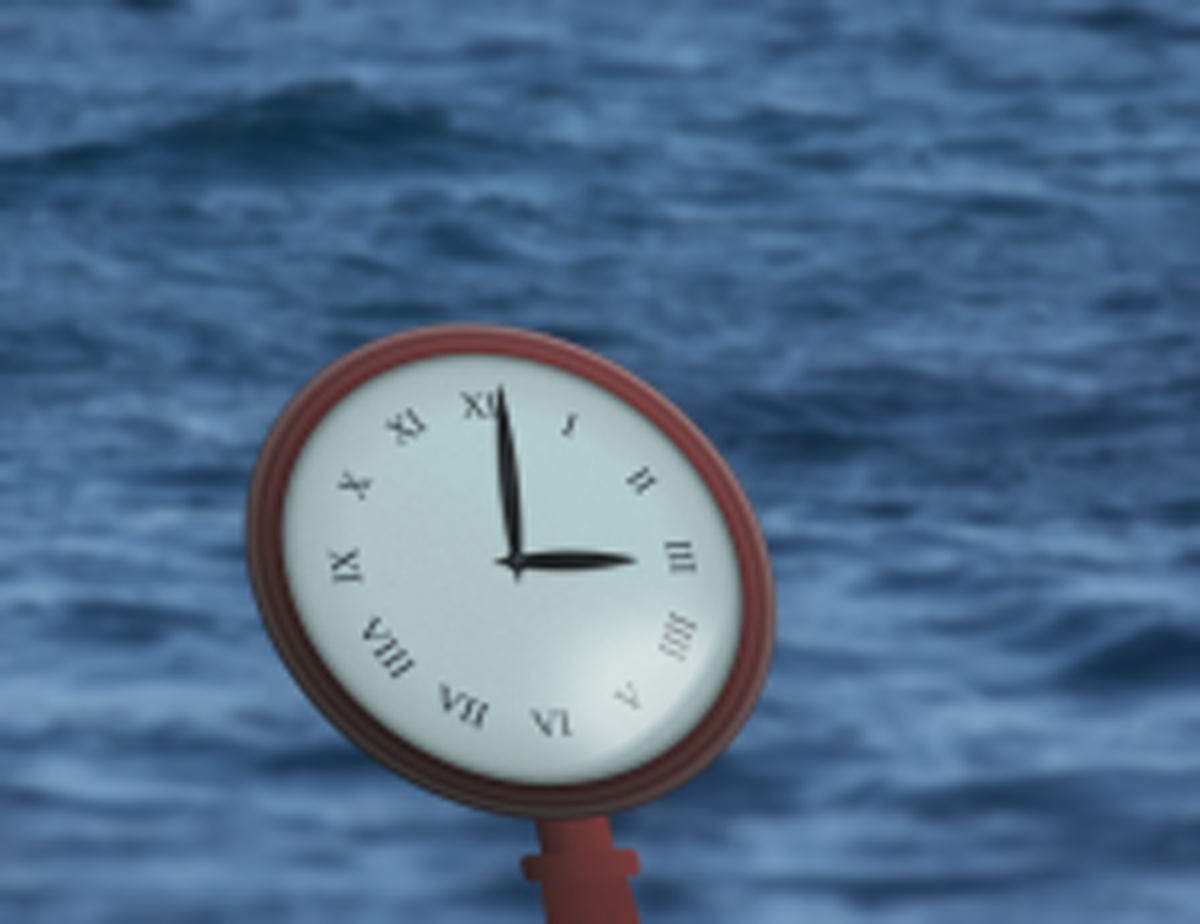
3h01
